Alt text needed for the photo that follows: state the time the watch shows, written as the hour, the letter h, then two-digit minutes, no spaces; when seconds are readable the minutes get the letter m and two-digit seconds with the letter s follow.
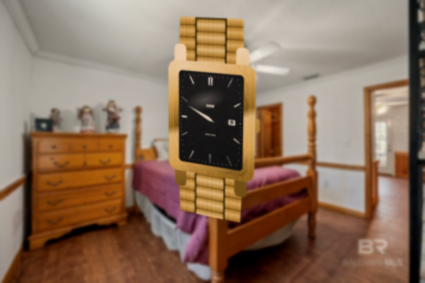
9h49
